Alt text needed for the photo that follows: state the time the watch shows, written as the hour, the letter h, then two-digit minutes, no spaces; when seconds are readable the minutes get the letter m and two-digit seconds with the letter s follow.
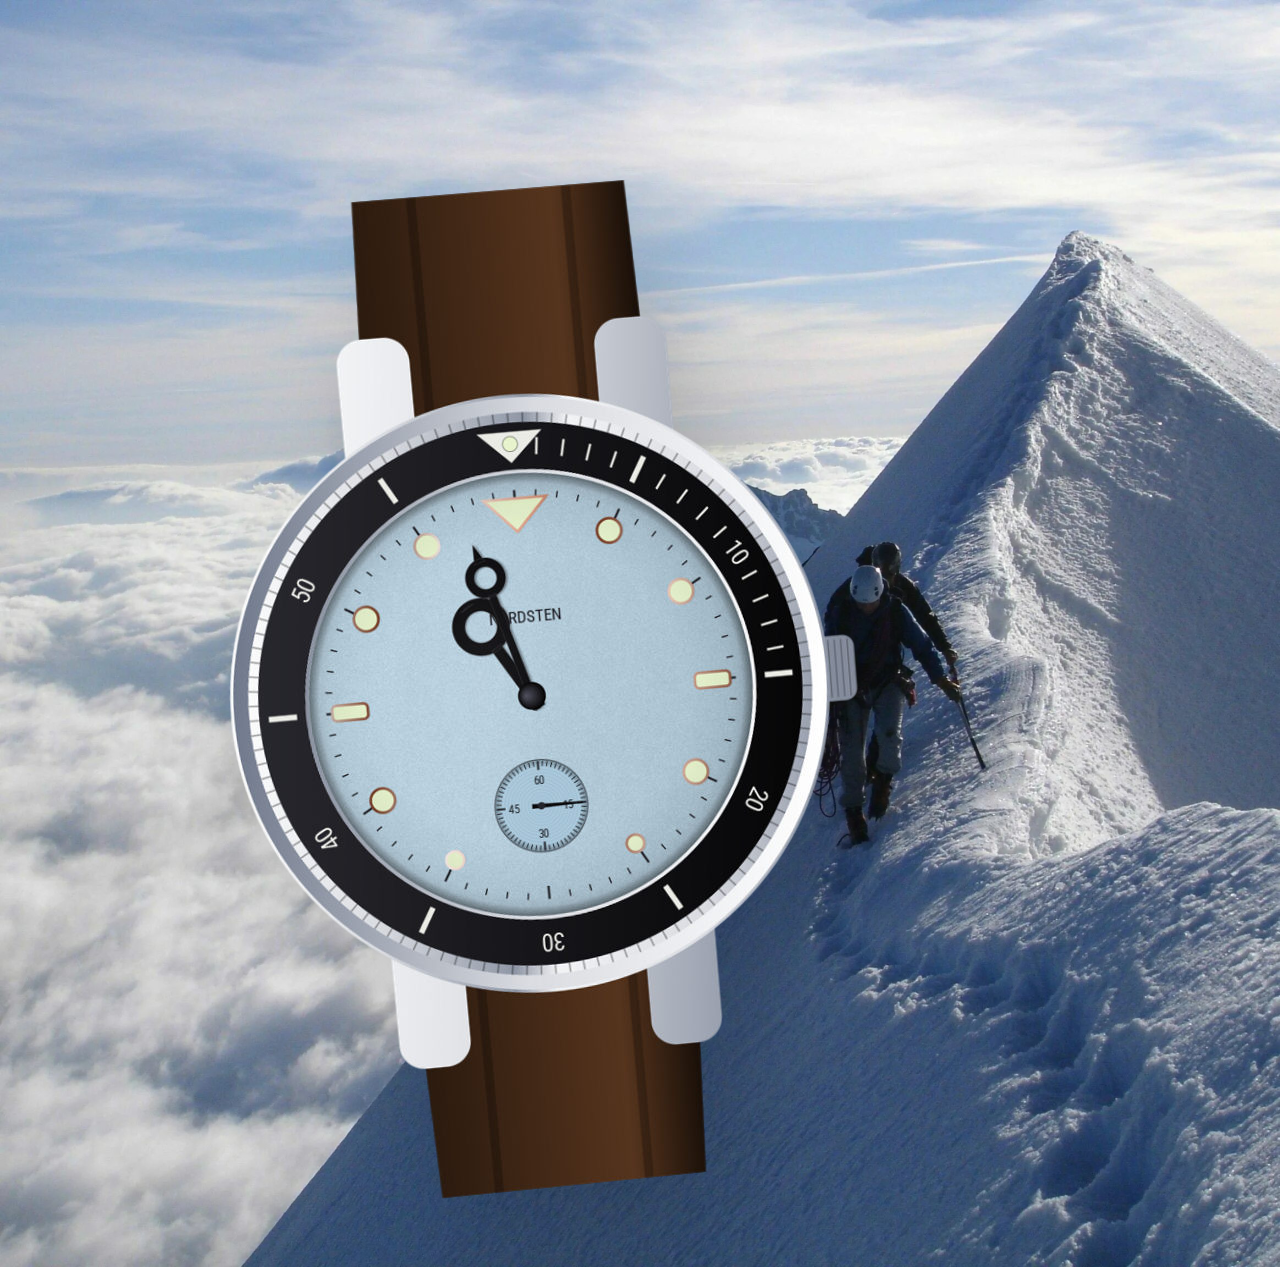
10h57m15s
